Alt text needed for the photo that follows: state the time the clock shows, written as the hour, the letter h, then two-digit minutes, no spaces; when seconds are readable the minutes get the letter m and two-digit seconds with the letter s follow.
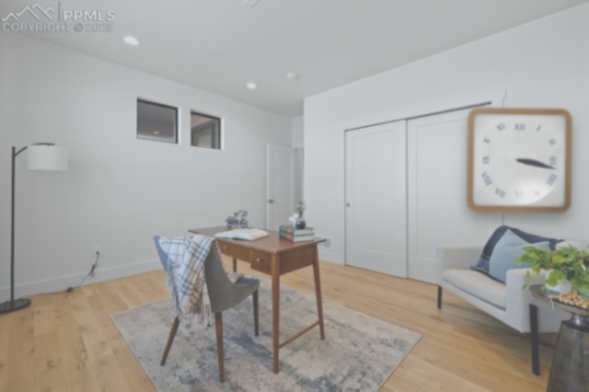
3h17
